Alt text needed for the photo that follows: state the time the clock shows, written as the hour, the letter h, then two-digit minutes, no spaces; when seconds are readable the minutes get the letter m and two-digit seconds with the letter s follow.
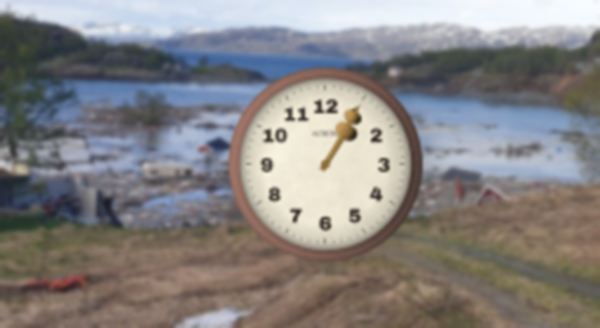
1h05
